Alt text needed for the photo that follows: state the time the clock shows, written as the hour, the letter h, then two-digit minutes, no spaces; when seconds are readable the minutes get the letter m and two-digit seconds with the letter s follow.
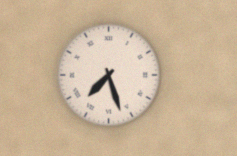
7h27
